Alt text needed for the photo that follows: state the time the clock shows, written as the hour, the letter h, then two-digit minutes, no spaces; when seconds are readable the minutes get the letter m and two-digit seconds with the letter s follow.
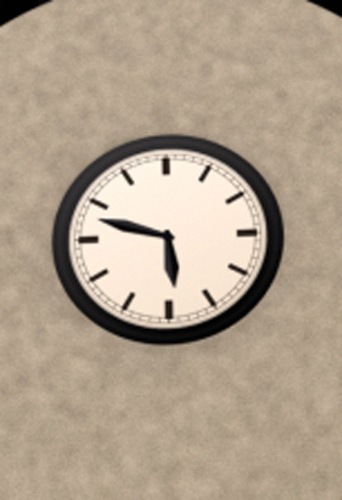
5h48
